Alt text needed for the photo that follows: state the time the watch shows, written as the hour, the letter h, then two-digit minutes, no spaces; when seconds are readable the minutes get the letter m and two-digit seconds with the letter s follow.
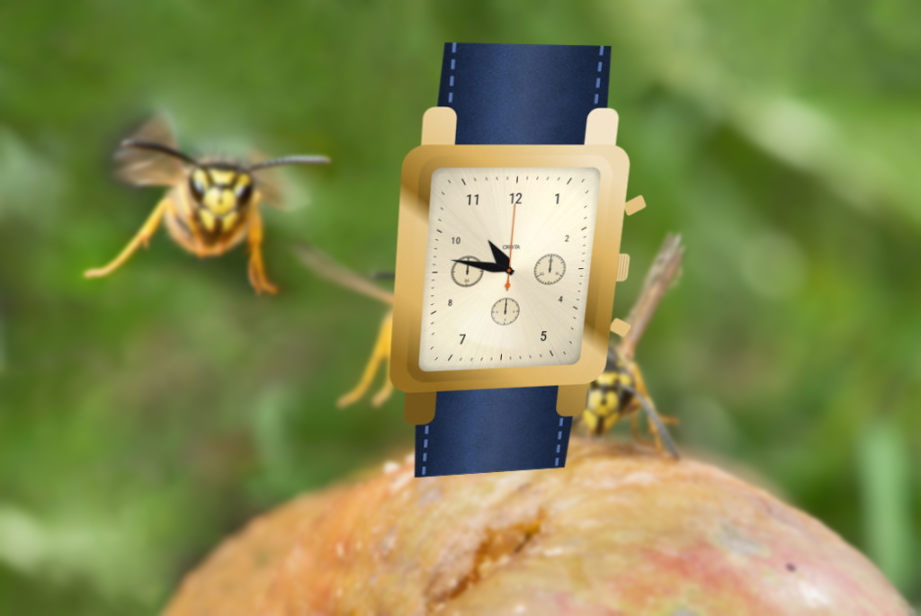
10h47
